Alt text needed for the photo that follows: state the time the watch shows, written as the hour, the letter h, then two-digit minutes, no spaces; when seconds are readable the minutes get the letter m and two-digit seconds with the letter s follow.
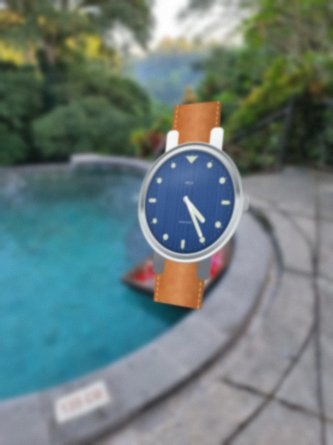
4h25
